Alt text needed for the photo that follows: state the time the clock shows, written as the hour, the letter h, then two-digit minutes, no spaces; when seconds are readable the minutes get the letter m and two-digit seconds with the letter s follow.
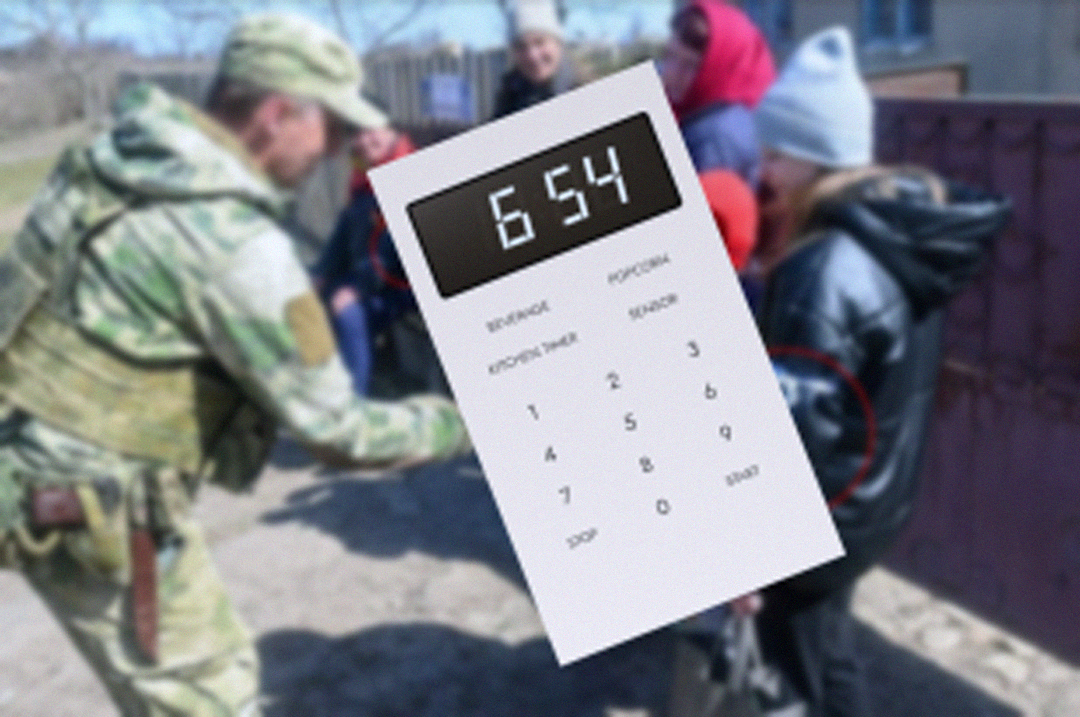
6h54
